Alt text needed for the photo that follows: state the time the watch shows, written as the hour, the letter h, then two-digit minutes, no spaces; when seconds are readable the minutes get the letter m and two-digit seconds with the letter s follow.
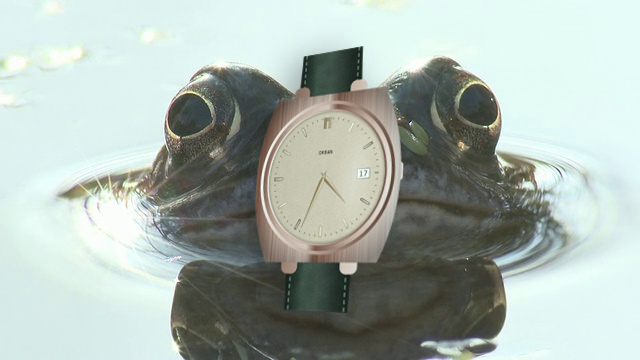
4h34
